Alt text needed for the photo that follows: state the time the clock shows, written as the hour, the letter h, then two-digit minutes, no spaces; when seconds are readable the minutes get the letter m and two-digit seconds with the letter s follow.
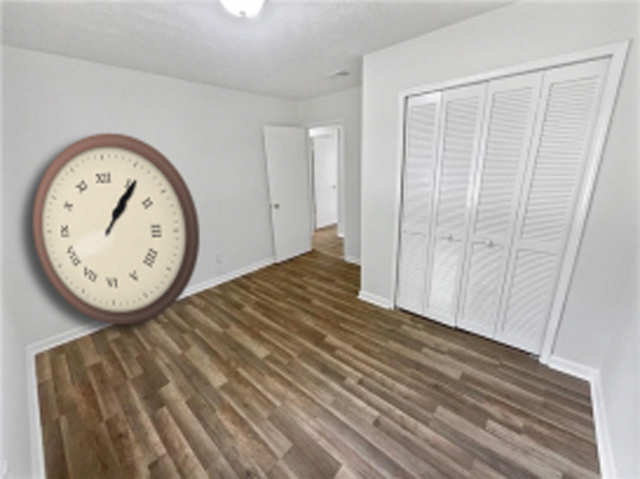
1h06
